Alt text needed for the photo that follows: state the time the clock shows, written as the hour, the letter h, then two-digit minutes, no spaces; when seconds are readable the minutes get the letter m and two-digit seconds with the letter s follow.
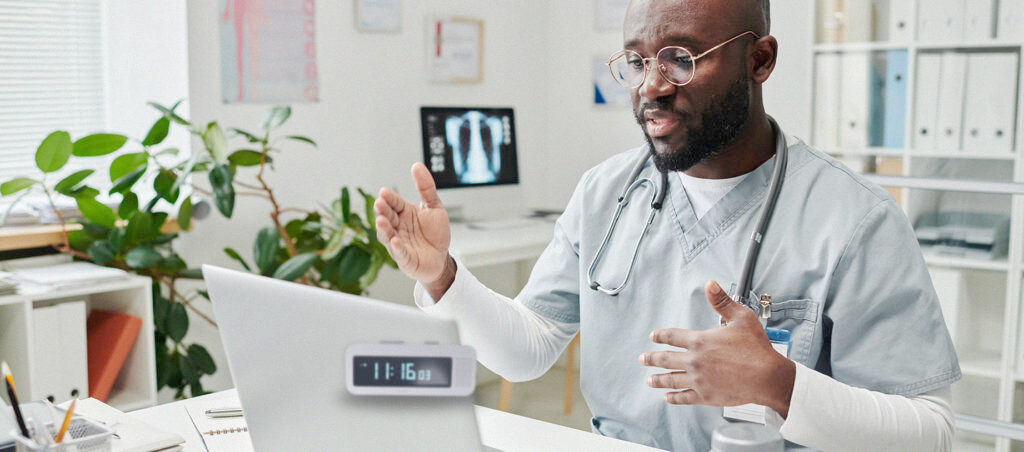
11h16
